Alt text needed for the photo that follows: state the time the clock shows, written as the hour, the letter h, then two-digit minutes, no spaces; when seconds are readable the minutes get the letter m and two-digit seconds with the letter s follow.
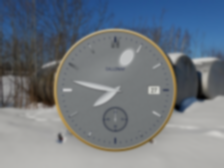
7h47
